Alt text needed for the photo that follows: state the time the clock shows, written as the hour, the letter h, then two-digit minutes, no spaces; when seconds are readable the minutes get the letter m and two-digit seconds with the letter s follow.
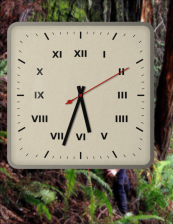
5h33m10s
